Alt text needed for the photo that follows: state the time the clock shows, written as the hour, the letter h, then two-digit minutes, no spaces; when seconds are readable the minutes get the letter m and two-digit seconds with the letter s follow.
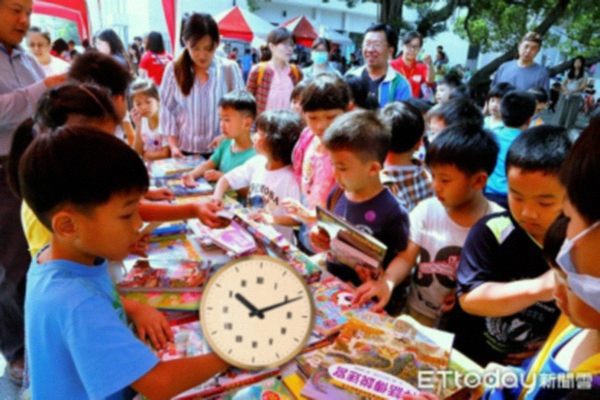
10h11
